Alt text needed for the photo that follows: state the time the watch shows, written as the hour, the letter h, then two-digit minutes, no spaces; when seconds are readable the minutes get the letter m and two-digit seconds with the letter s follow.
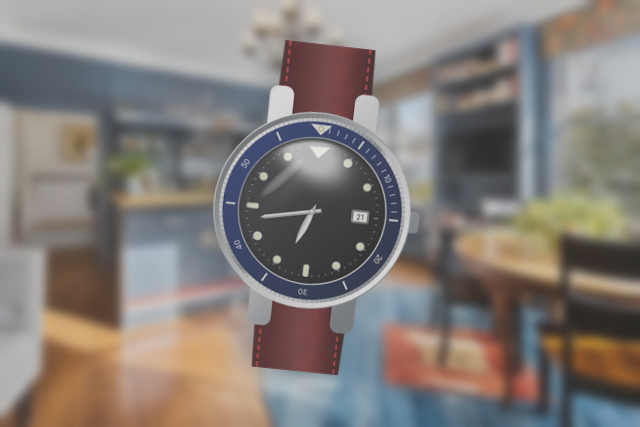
6h43
